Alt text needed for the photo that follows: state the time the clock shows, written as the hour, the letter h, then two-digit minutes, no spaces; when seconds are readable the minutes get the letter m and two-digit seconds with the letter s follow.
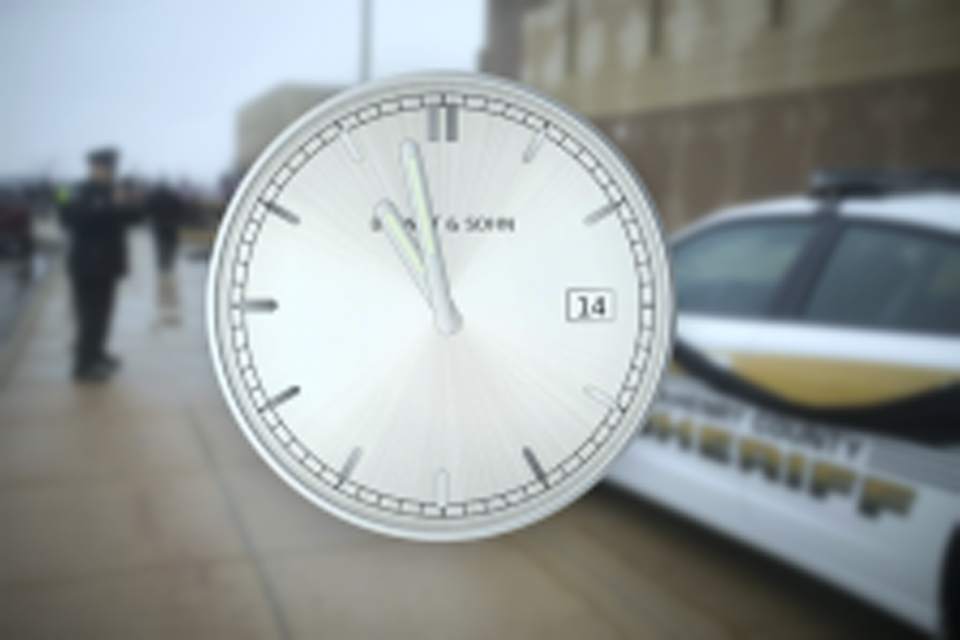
10h58
